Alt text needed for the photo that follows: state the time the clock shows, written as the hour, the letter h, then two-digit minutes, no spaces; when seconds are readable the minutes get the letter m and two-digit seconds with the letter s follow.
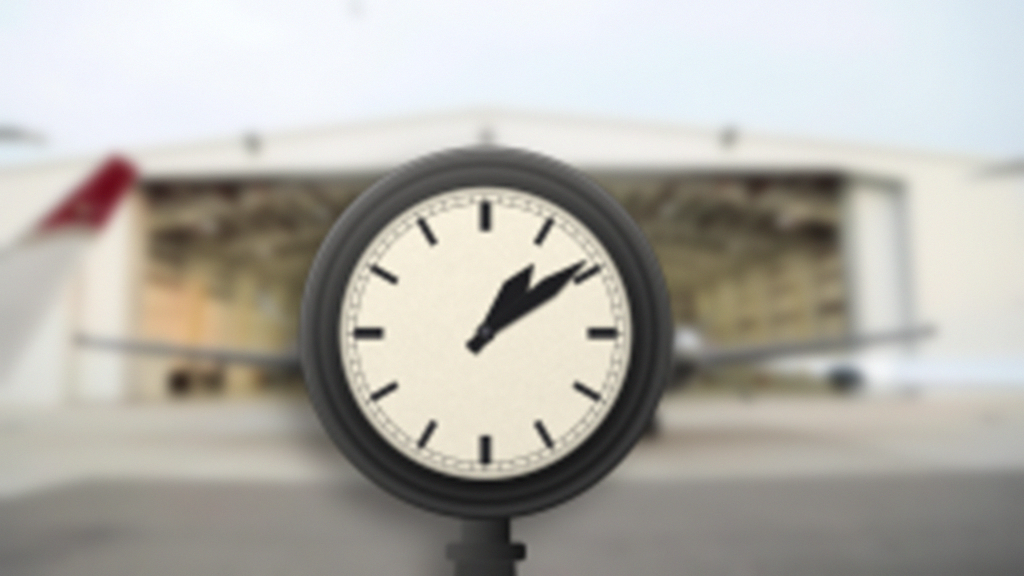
1h09
